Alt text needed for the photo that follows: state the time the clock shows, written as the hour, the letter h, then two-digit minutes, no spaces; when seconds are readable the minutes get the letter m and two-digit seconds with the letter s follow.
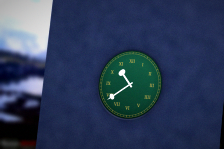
10h39
